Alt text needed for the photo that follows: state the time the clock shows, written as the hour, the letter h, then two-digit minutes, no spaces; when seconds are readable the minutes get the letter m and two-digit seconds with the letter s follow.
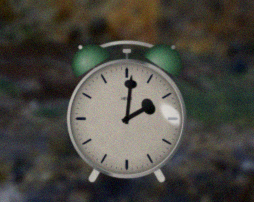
2h01
